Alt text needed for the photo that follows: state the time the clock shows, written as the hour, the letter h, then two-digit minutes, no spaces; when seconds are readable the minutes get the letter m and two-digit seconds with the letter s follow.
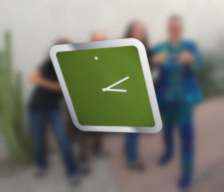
3h11
